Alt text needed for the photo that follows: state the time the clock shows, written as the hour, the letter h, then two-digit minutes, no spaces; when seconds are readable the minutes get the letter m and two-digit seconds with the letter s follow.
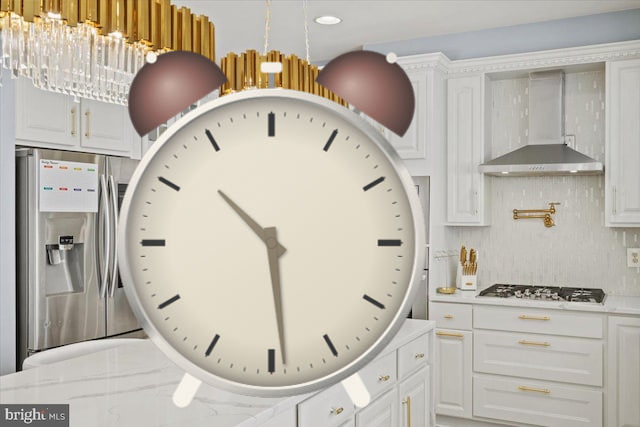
10h29
